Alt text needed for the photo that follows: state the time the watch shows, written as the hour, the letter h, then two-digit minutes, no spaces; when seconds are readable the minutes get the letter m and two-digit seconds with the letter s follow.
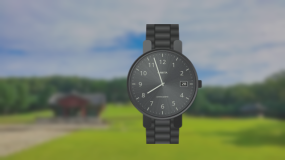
7h57
